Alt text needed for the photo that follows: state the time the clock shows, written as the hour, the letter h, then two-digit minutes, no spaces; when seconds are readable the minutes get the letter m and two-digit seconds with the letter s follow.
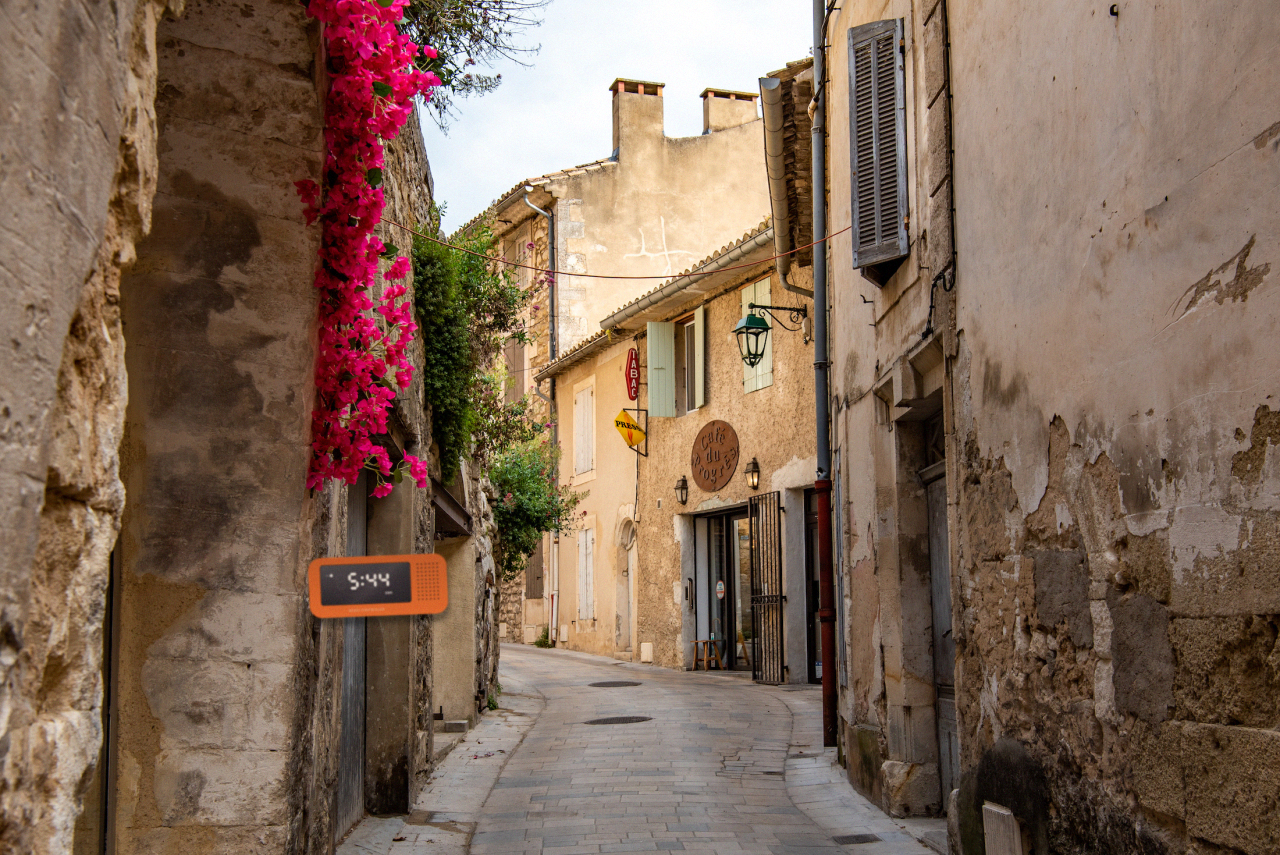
5h44
